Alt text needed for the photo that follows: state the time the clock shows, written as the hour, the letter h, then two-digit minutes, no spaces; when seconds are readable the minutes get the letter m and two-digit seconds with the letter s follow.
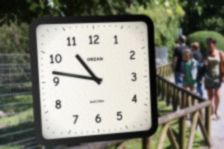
10h47
